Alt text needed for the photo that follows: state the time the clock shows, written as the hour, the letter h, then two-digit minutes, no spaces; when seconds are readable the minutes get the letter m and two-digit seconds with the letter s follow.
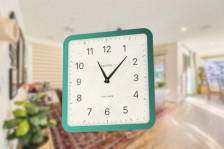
11h07
